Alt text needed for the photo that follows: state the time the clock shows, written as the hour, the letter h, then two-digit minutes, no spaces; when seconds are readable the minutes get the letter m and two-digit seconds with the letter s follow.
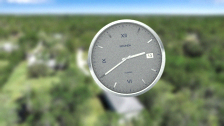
2h40
